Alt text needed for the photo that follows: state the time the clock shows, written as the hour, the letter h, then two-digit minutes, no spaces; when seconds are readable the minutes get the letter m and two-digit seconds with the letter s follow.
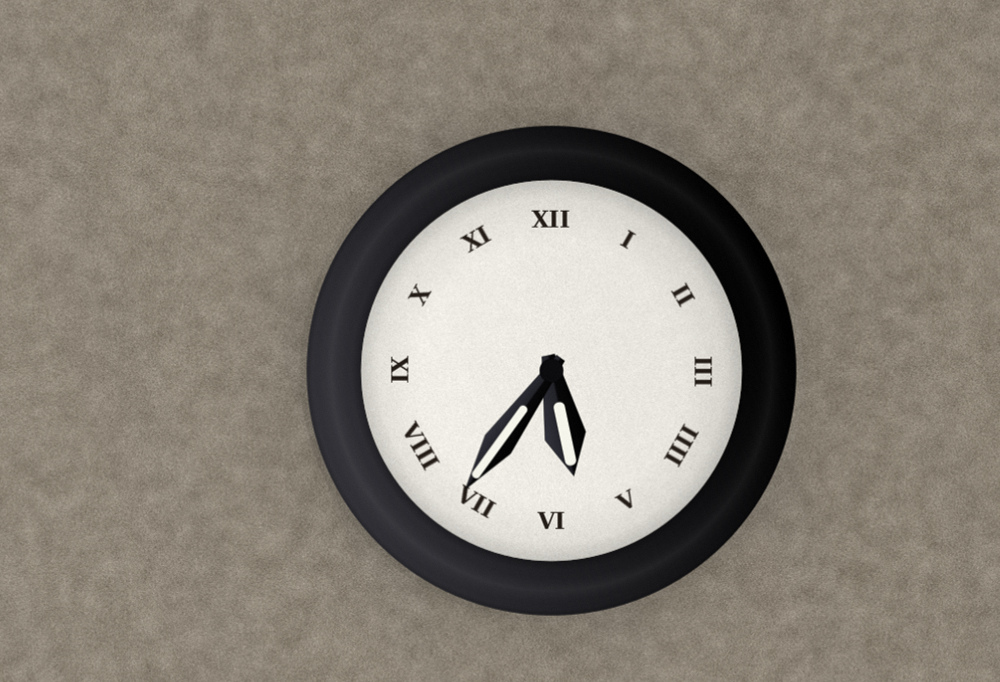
5h36
